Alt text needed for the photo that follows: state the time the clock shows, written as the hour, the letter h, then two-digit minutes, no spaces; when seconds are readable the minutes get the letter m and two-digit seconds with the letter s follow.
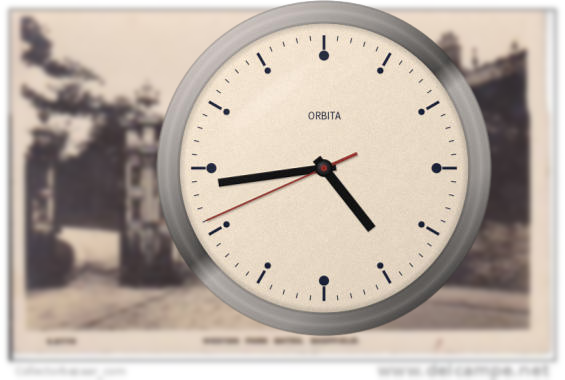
4h43m41s
